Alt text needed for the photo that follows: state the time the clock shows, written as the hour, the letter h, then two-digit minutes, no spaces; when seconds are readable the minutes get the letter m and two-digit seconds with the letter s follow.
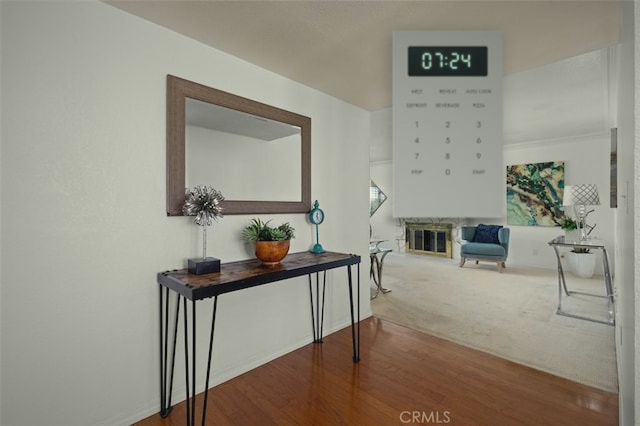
7h24
